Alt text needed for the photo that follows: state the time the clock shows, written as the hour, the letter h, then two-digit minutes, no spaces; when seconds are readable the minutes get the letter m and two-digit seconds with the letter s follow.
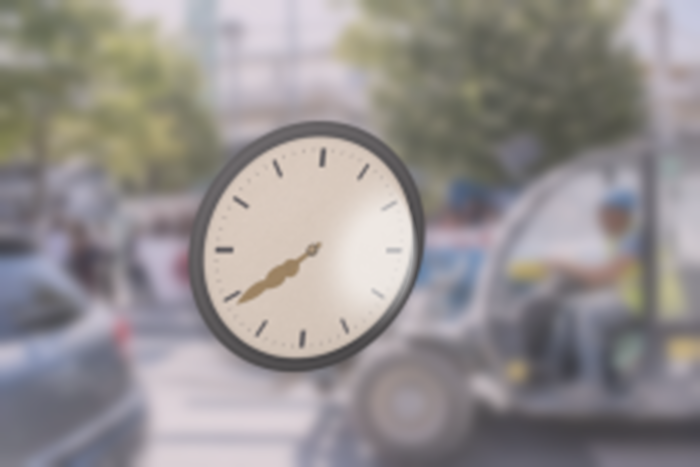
7h39
